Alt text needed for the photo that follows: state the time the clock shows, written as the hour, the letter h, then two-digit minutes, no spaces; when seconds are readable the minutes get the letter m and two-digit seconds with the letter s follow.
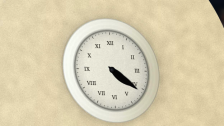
4h21
